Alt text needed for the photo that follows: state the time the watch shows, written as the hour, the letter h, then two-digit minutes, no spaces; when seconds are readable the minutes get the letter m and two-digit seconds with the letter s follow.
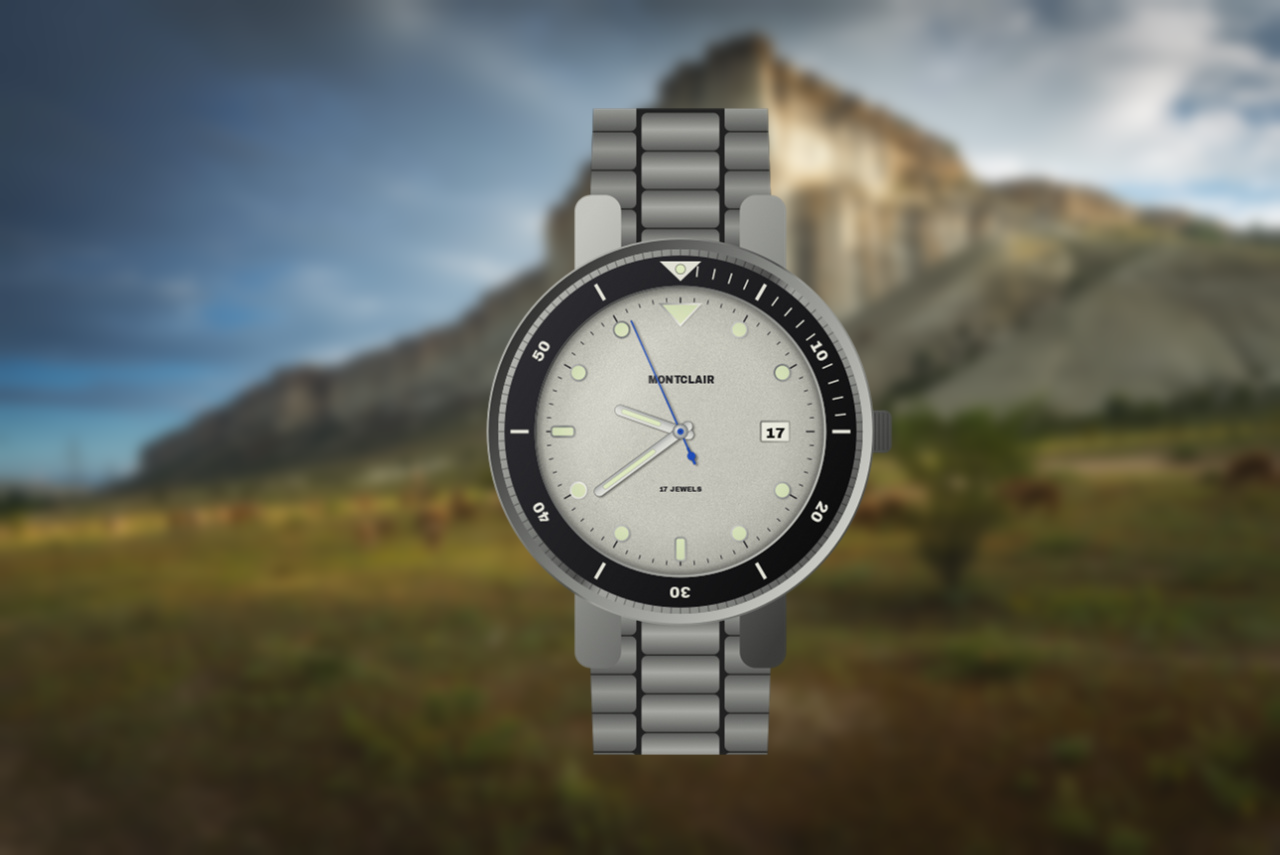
9h38m56s
